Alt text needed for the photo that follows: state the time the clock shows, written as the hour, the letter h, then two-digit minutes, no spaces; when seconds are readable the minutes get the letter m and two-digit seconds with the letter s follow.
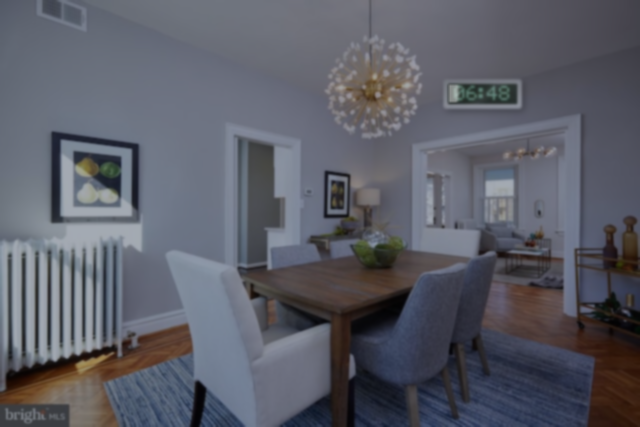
6h48
